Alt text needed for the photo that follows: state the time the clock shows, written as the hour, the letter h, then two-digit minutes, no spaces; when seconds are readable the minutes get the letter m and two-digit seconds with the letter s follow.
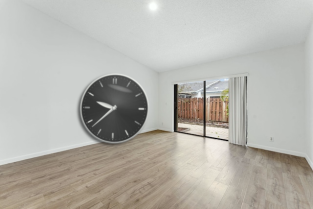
9h38
